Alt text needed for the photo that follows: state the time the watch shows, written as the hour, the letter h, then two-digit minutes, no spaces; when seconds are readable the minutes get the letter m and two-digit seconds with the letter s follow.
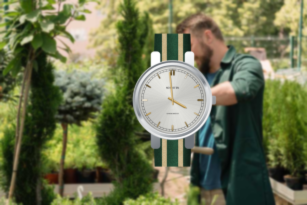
3h59
